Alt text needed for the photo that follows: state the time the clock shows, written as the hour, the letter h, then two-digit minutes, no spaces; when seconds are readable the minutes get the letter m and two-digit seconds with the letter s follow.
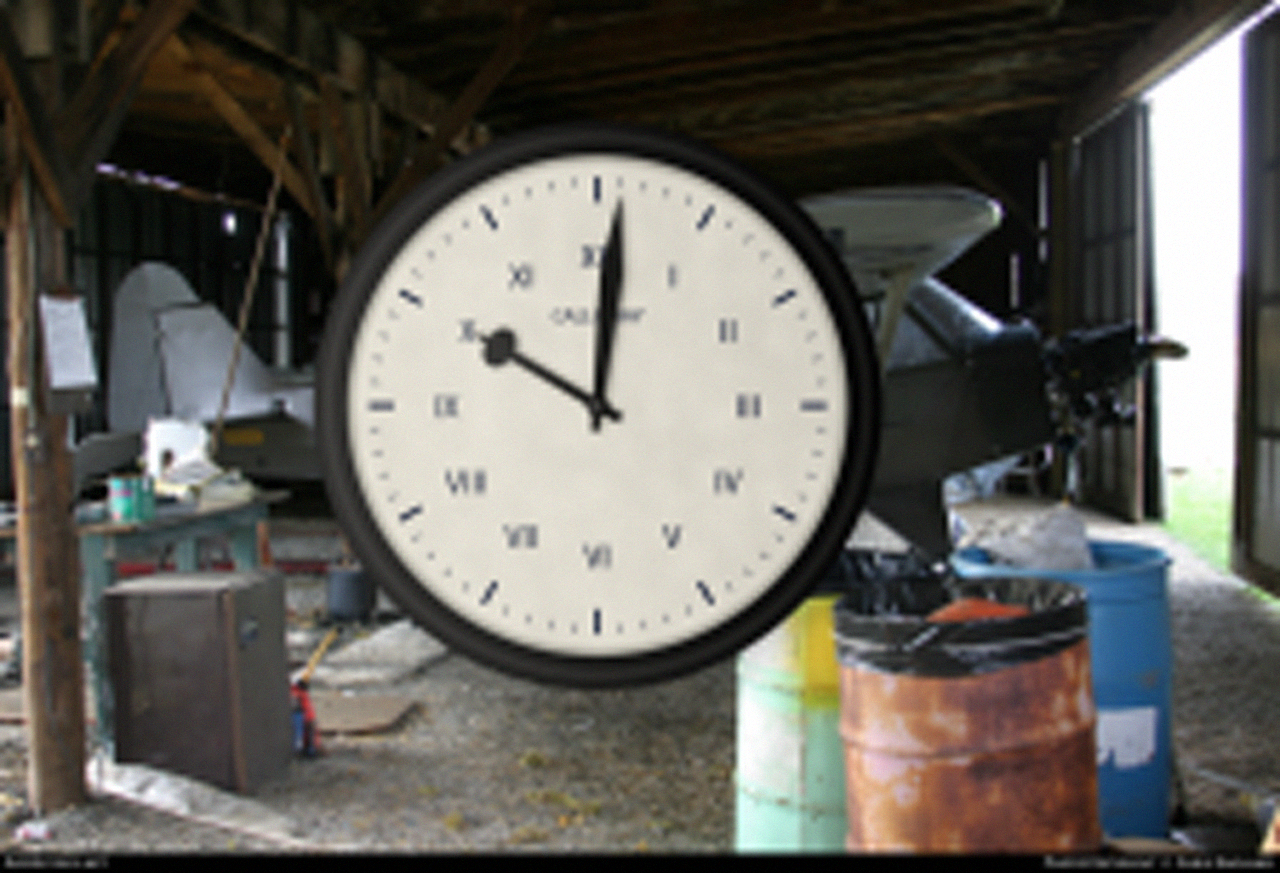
10h01
